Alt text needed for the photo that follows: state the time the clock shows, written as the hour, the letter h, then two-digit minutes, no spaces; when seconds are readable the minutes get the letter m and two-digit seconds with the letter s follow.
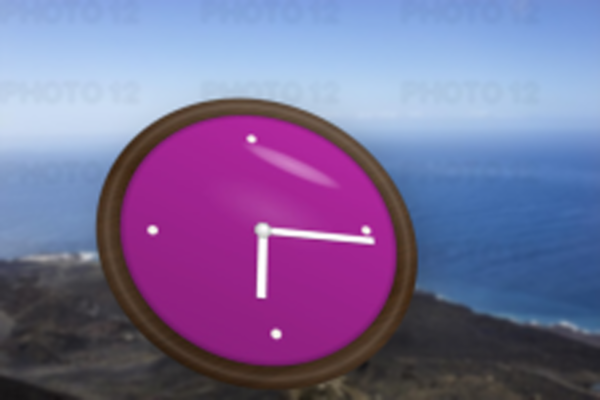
6h16
